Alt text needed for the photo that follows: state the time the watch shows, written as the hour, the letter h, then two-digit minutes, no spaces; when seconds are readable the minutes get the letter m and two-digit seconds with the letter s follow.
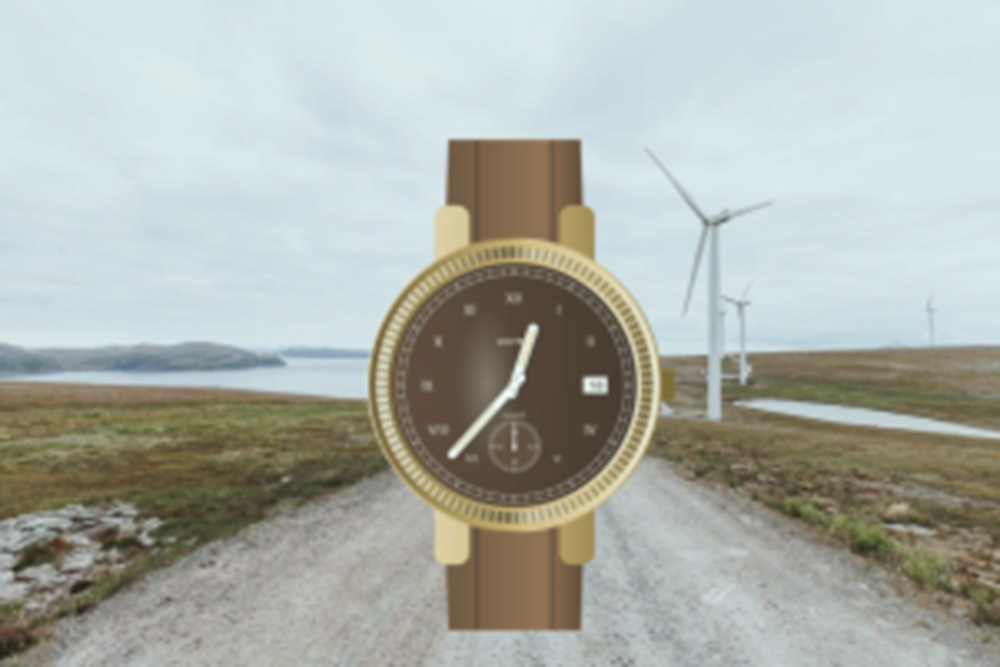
12h37
